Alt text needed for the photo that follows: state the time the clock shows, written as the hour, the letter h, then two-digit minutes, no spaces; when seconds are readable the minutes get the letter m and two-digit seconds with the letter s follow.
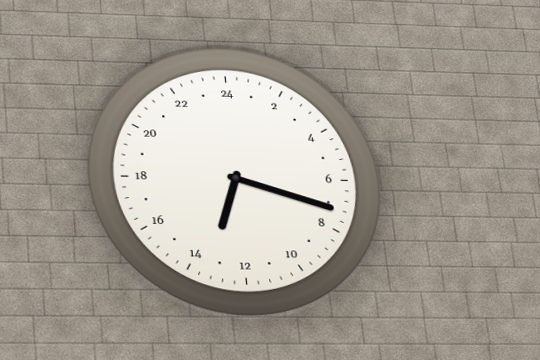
13h18
